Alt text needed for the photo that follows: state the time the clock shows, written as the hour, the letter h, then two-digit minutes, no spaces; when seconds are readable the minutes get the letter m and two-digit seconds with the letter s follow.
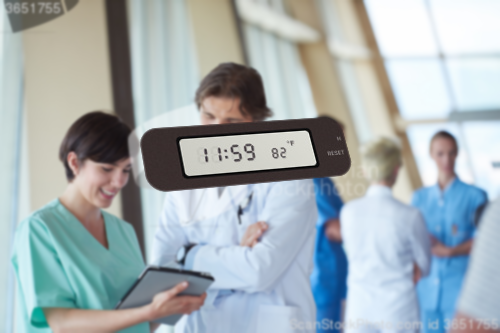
11h59
